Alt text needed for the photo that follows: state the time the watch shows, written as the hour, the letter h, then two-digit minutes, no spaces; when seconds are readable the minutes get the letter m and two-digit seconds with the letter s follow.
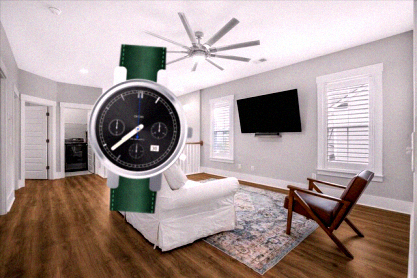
7h38
